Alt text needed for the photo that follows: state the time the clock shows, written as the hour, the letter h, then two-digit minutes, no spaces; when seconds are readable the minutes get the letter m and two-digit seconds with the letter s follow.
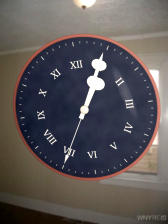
1h04m35s
